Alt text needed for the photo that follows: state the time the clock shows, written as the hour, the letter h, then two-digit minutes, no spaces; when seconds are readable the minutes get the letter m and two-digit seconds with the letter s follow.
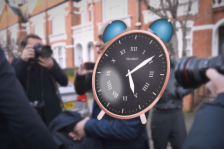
5h09
